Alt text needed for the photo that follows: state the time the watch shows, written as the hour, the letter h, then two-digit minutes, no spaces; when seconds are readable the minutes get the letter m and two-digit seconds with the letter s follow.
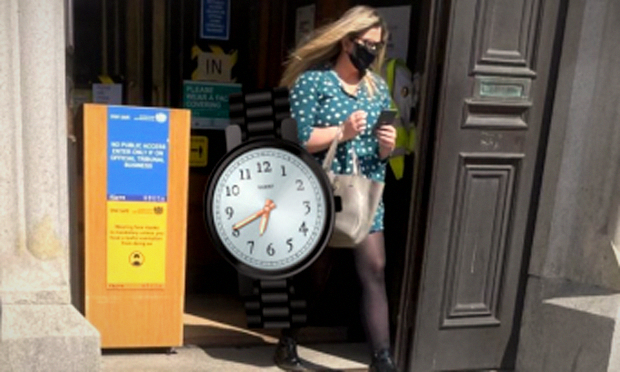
6h41
